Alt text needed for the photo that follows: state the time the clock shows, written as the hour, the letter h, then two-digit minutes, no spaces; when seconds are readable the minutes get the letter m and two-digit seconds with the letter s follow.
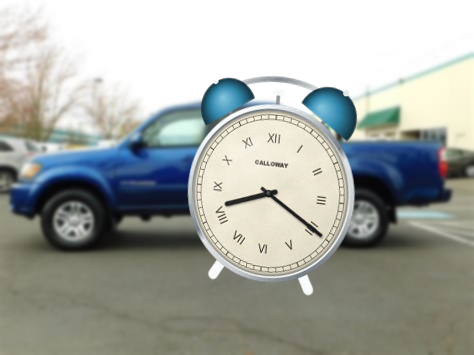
8h20
